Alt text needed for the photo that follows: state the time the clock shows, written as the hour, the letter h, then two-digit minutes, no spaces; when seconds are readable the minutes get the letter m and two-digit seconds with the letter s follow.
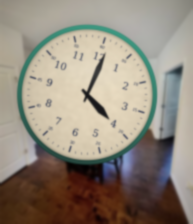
4h01
